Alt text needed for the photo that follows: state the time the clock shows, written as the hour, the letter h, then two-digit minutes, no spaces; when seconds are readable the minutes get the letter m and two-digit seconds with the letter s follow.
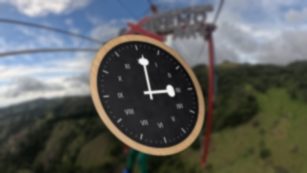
3h01
